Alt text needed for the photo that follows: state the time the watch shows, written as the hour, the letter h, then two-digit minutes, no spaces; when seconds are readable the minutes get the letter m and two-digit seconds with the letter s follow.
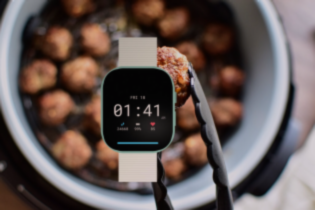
1h41
